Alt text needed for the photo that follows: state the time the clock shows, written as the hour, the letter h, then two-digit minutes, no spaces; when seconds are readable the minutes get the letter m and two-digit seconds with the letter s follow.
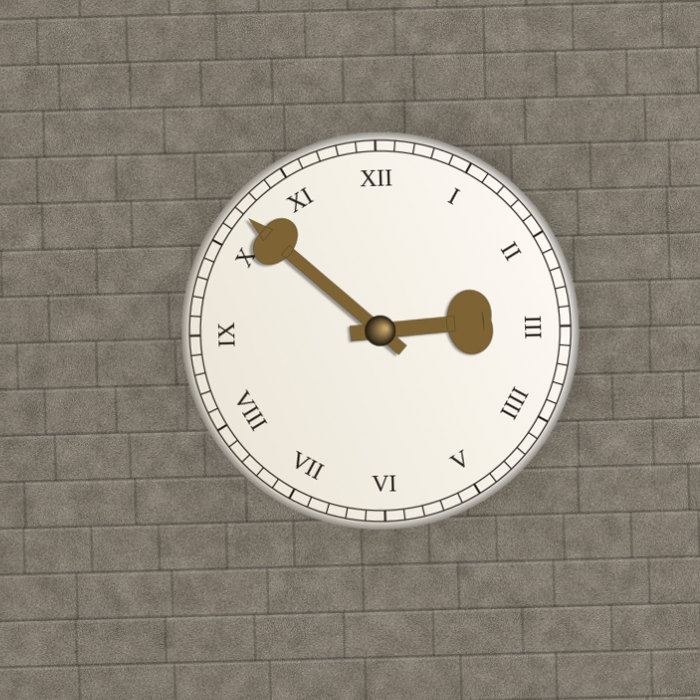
2h52
